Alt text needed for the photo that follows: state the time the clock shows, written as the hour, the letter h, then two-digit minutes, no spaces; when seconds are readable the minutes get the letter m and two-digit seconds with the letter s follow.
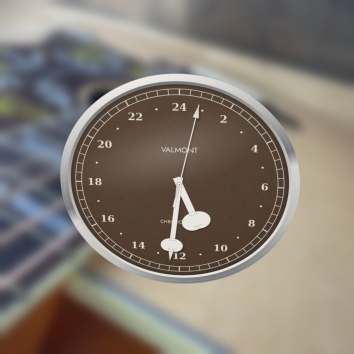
10h31m02s
